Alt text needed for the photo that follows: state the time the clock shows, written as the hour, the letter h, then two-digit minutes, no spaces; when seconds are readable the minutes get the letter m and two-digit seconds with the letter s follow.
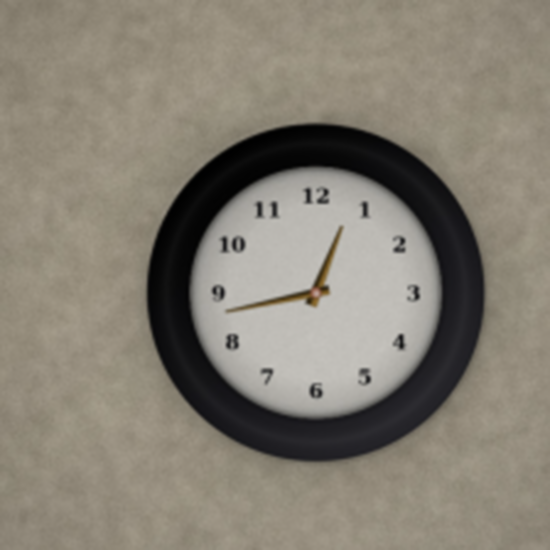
12h43
